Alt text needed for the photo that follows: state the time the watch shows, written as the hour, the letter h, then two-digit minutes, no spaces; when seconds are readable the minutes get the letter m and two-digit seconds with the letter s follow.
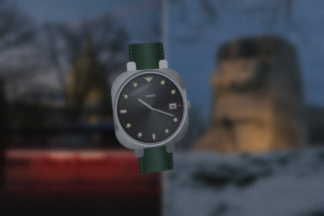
10h19
